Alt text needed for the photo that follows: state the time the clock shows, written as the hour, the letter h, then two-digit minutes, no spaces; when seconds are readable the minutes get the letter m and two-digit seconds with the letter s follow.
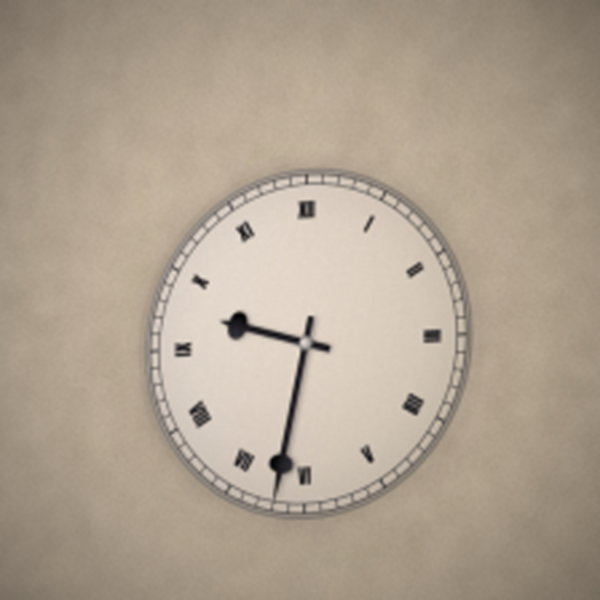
9h32
